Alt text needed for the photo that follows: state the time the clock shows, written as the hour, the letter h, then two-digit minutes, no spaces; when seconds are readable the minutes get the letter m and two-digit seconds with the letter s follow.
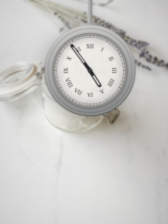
4h54
